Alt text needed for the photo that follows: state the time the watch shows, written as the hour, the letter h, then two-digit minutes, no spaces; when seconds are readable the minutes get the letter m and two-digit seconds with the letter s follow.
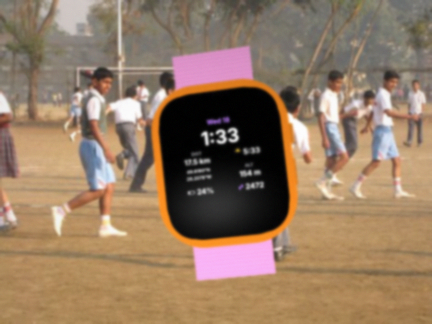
1h33
